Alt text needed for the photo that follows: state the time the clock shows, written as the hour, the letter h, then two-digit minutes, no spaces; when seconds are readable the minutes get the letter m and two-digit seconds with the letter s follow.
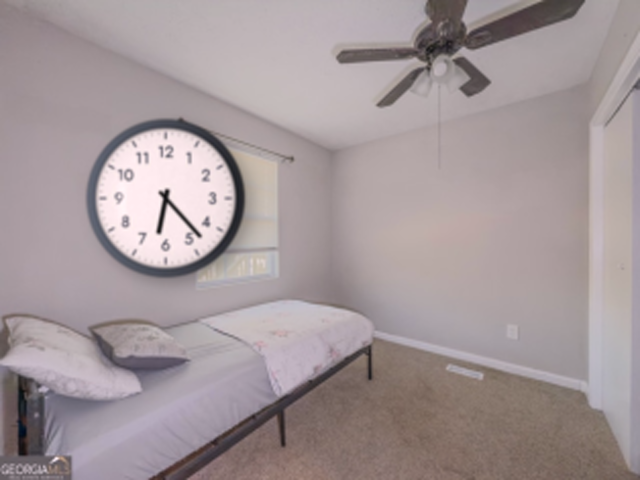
6h23
